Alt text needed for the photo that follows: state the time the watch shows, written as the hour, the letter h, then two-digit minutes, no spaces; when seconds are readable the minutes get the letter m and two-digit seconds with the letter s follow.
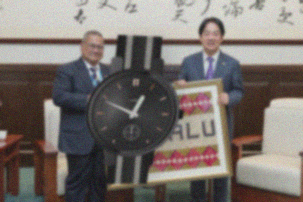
12h49
